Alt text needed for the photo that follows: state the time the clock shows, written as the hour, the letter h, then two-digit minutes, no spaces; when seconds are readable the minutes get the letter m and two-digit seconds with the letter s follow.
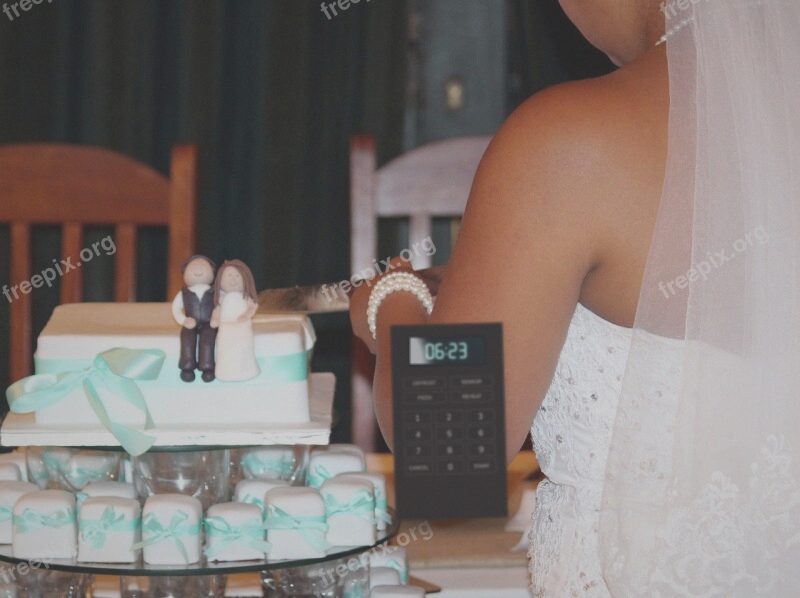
6h23
